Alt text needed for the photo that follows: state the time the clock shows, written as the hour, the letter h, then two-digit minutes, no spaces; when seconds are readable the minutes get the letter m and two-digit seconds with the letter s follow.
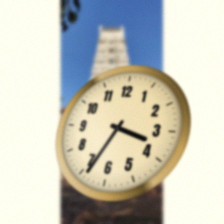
3h34
